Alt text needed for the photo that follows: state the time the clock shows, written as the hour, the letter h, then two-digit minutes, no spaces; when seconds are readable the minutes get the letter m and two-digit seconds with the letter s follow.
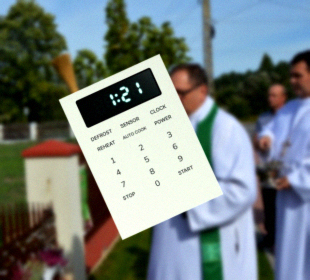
1h21
